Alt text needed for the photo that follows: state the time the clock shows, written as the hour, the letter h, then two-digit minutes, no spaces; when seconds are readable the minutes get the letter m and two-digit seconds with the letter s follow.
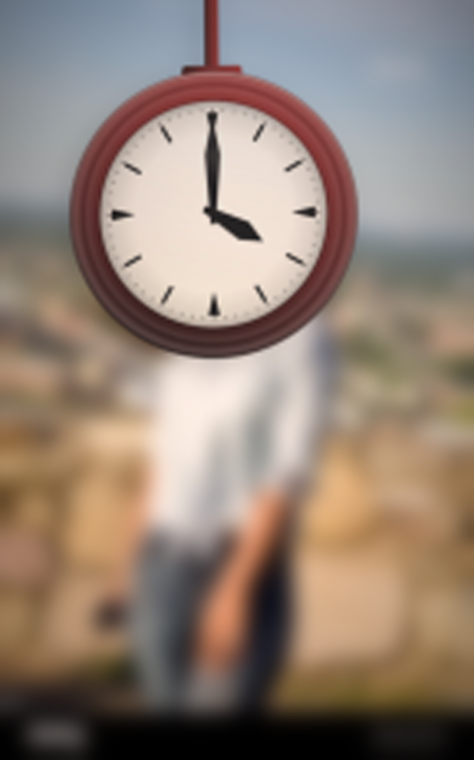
4h00
